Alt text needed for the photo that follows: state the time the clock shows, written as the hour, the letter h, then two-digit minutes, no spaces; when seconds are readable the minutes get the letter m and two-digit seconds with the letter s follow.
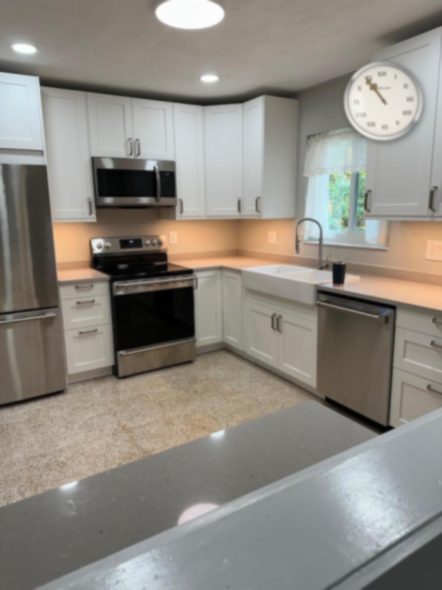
10h54
